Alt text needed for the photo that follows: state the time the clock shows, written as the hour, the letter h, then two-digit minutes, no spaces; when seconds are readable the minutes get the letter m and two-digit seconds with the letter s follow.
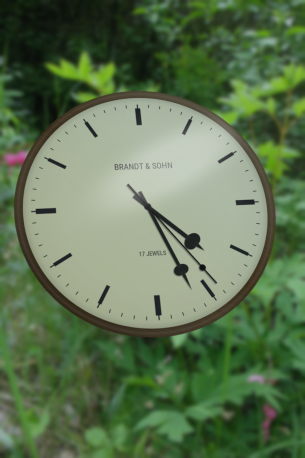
4h26m24s
